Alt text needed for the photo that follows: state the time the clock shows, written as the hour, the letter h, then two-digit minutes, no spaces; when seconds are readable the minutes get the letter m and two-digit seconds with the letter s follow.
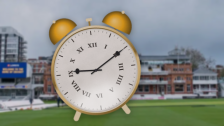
9h10
